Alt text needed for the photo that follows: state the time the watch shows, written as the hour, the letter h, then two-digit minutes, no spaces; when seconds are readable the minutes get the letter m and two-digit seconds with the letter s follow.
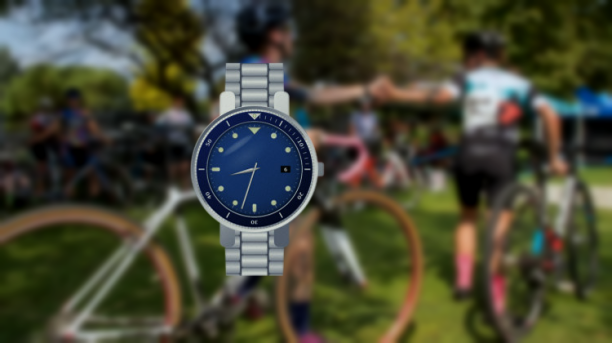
8h33
